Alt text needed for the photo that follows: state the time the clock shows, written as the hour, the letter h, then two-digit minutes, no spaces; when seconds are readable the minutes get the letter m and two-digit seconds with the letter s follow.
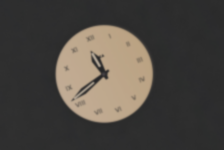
11h42
